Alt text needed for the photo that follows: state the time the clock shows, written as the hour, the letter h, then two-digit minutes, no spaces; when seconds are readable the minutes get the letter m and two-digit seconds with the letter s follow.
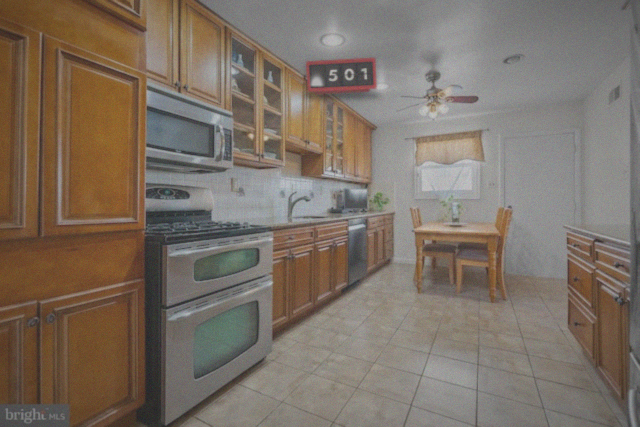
5h01
